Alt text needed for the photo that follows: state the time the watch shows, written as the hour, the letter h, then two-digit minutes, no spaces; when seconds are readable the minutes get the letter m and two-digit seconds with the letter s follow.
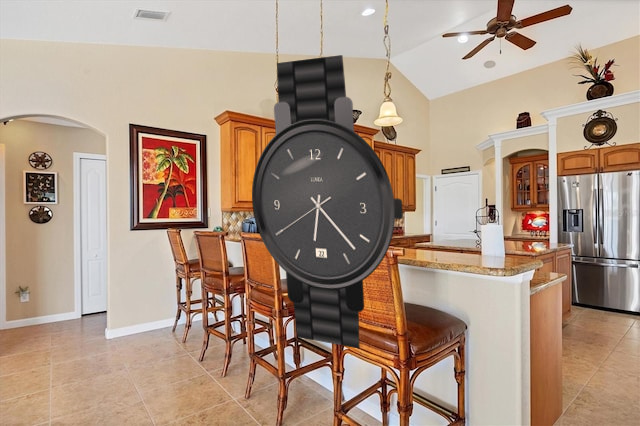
6h22m40s
